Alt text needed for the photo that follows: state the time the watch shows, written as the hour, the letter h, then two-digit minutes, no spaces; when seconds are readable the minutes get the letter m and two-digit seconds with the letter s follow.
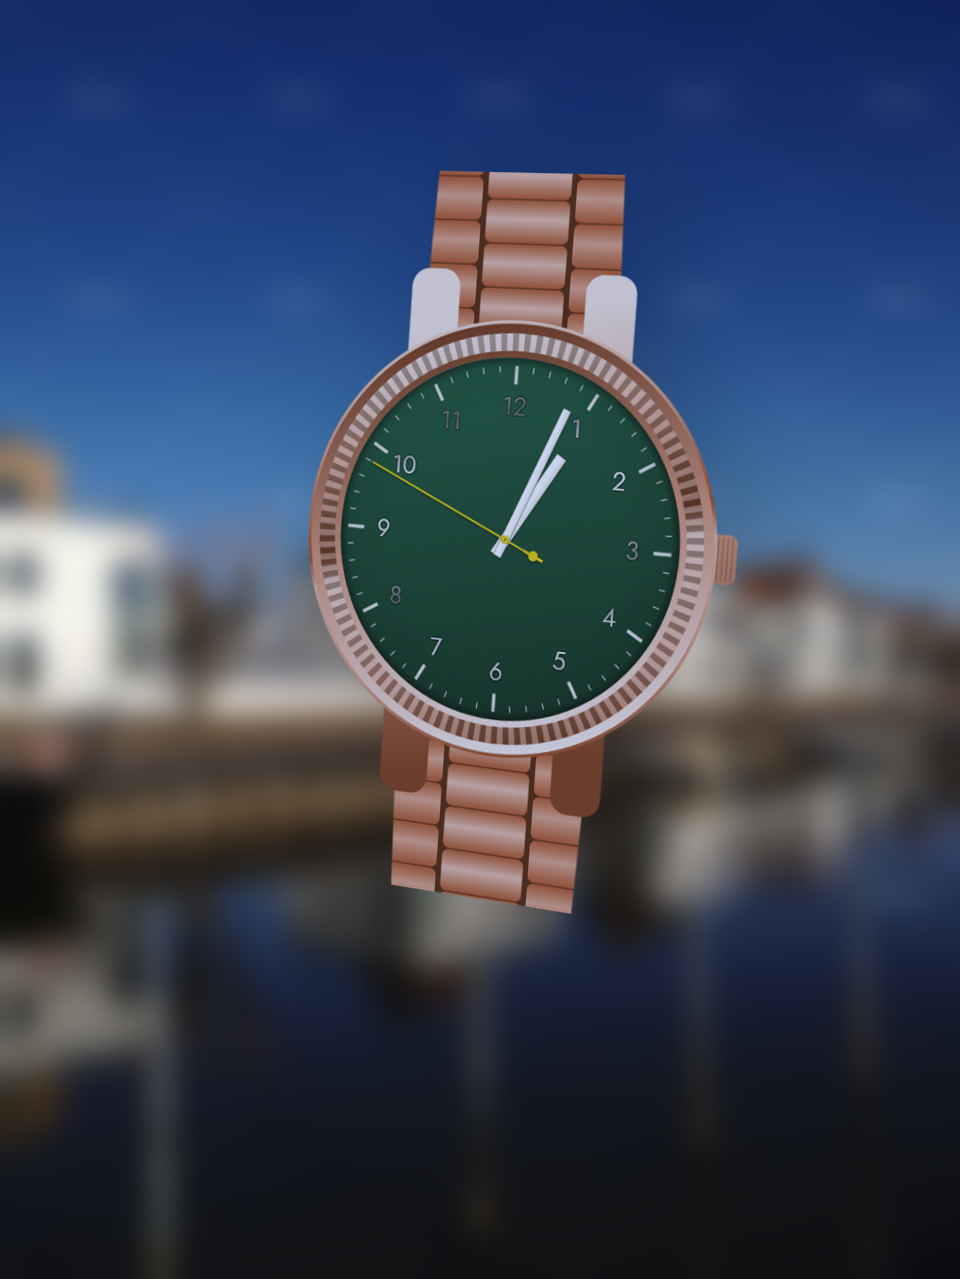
1h03m49s
